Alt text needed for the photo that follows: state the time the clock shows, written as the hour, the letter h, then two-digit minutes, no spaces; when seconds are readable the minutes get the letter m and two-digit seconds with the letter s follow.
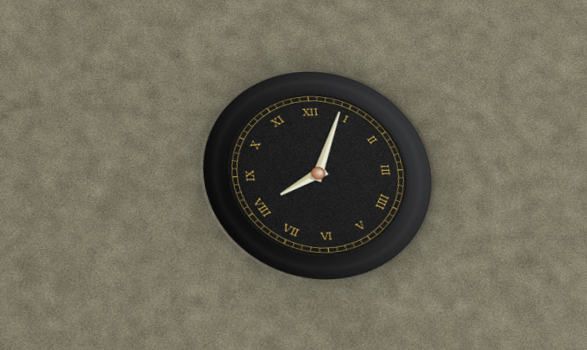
8h04
